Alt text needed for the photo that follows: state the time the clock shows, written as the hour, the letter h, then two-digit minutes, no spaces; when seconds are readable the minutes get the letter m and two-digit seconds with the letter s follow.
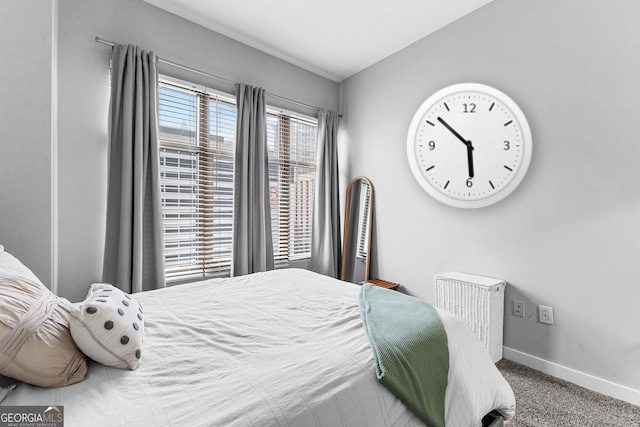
5h52
